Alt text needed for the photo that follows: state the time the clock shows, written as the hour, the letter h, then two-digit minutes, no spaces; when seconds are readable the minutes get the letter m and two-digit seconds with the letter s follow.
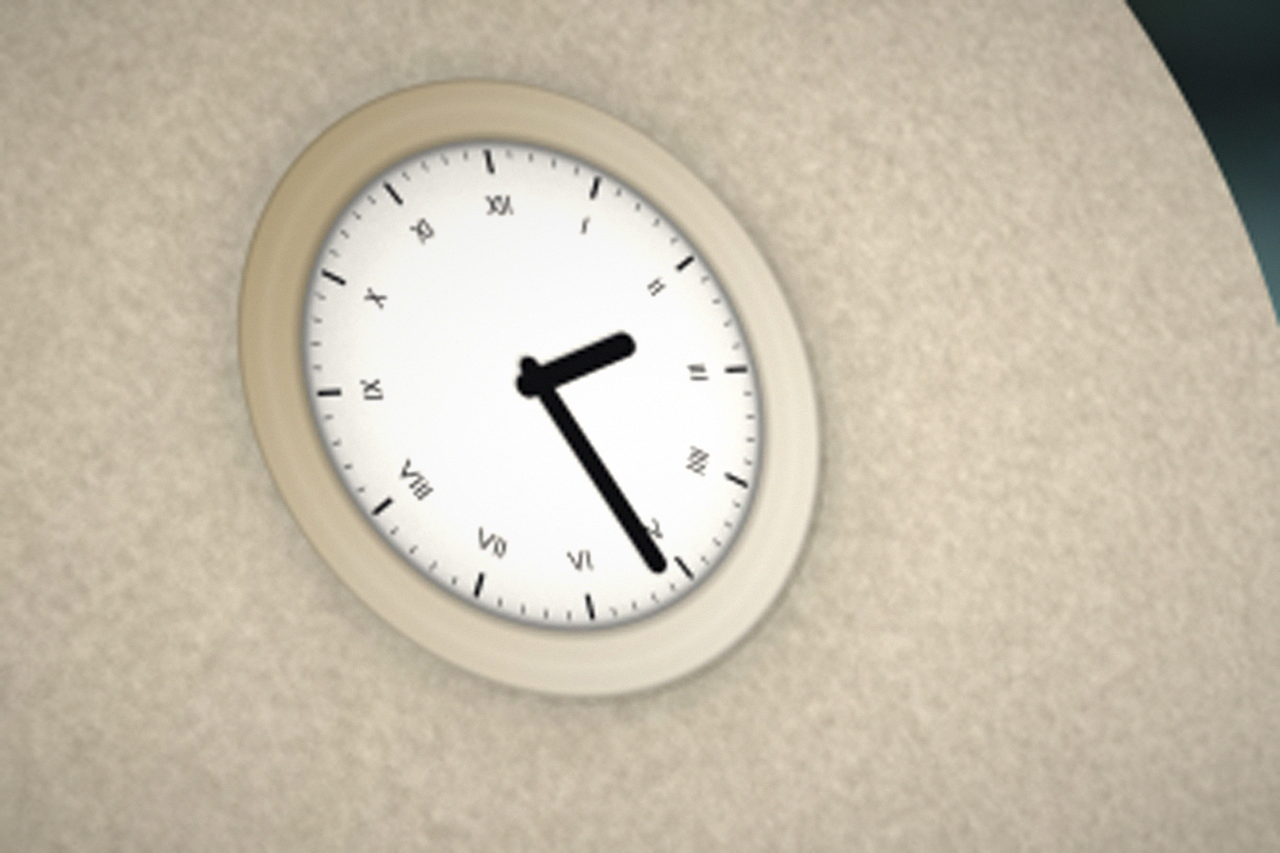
2h26
